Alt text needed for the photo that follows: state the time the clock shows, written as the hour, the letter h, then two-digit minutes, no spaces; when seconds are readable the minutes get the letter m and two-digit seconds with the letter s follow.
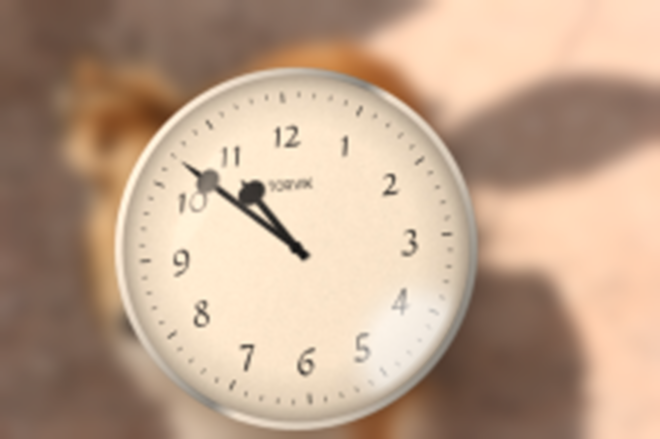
10h52
